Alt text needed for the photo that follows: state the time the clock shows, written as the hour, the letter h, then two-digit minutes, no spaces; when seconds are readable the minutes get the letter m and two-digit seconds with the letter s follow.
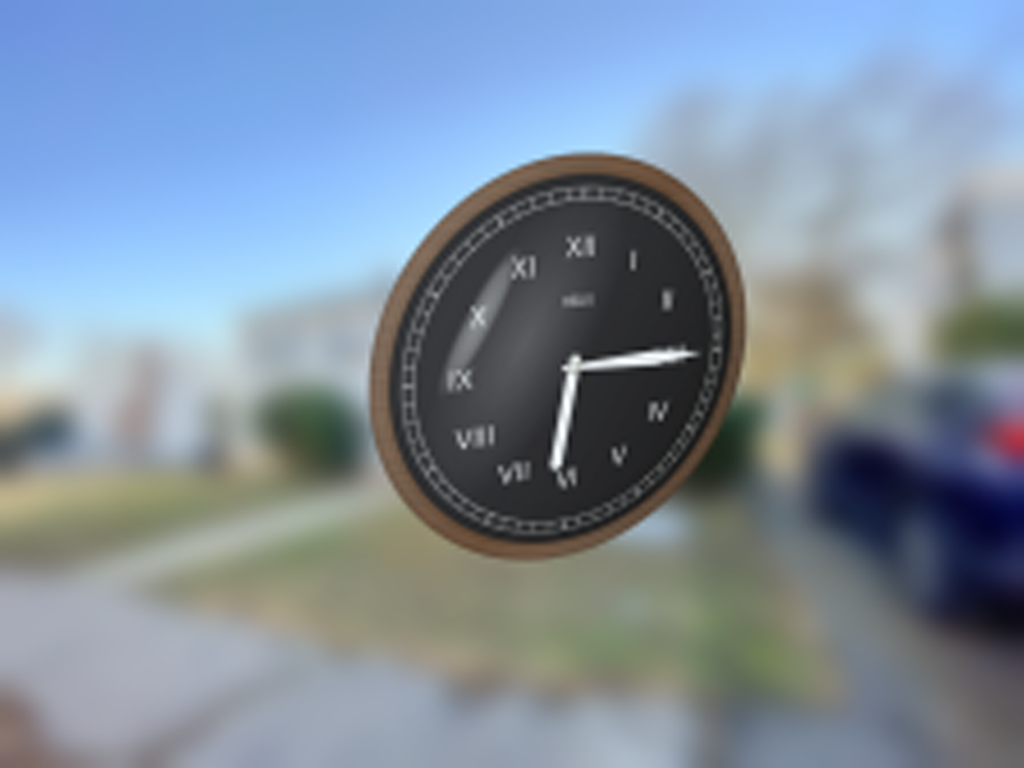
6h15
